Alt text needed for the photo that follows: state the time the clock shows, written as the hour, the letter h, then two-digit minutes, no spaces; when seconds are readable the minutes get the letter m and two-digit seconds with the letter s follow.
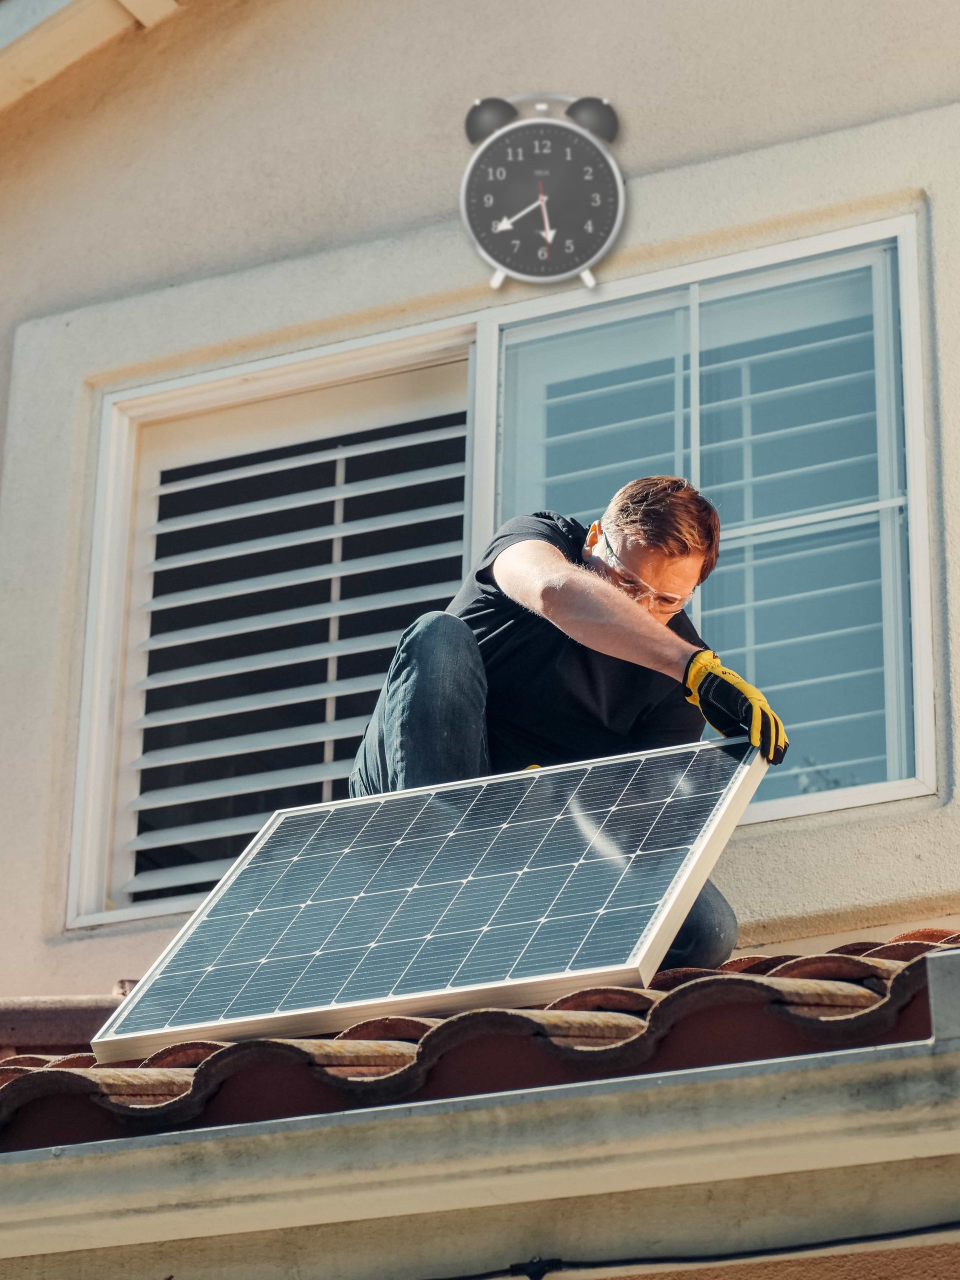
5h39m29s
